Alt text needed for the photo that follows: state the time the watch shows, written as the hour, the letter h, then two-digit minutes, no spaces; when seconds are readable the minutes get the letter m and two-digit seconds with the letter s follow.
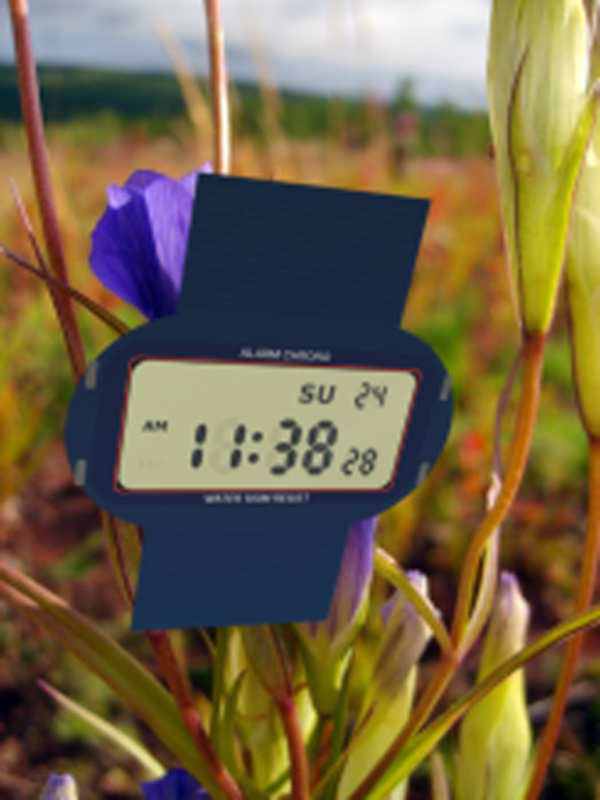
11h38m28s
